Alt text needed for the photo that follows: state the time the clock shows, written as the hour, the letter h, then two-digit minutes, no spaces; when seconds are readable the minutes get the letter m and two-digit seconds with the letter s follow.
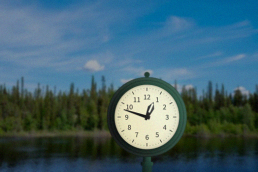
12h48
